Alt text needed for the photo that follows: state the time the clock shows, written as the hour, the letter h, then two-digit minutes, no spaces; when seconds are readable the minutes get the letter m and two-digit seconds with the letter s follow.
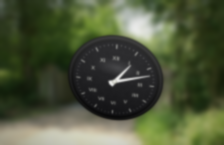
1h12
